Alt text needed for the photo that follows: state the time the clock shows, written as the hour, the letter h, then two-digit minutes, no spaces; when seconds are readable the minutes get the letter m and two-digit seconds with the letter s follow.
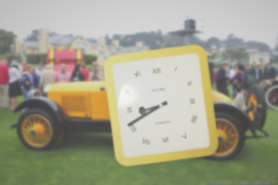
8h41
